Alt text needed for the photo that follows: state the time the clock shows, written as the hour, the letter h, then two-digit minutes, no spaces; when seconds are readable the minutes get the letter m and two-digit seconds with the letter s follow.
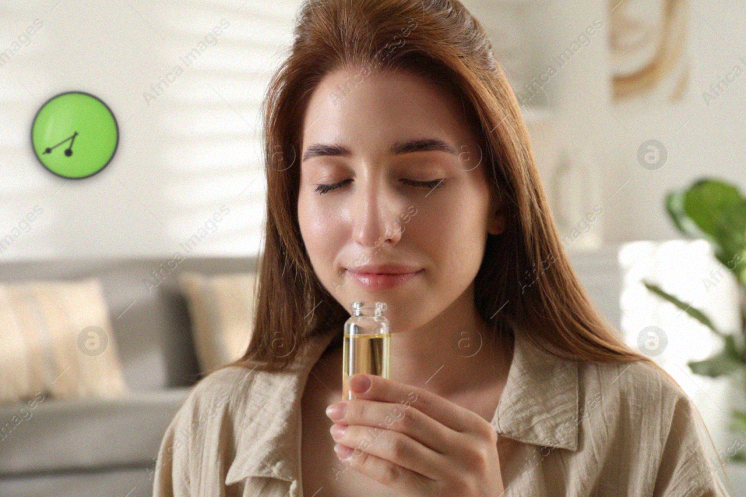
6h40
